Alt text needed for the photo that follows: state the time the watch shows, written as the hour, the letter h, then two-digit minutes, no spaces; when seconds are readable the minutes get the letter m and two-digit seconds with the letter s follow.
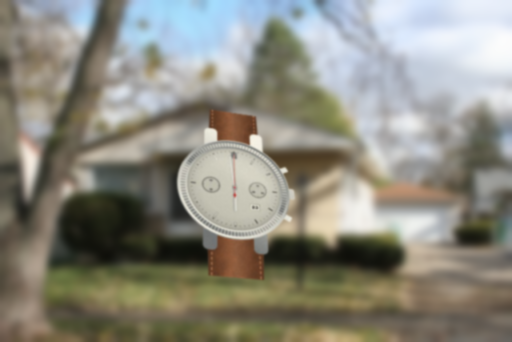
5h59
